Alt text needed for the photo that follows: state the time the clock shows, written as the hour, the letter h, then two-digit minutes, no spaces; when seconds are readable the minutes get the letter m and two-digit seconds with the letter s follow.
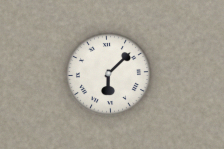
6h08
